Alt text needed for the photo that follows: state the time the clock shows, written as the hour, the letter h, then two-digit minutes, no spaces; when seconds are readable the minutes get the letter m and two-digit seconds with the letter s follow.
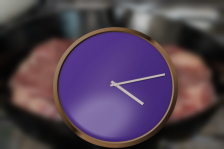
4h13
